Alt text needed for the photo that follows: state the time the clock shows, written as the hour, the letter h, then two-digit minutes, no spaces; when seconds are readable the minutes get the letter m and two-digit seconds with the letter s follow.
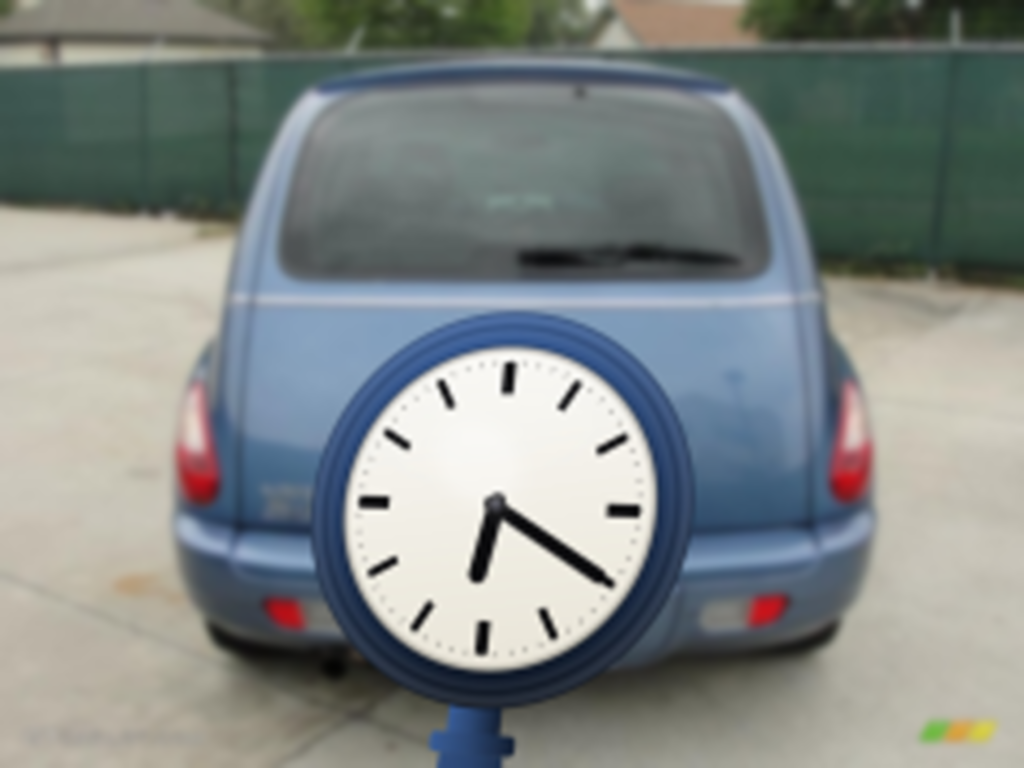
6h20
